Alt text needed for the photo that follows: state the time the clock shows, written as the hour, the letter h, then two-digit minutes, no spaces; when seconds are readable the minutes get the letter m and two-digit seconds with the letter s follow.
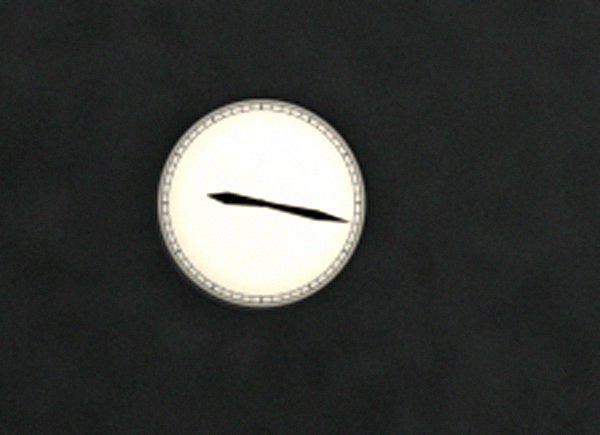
9h17
